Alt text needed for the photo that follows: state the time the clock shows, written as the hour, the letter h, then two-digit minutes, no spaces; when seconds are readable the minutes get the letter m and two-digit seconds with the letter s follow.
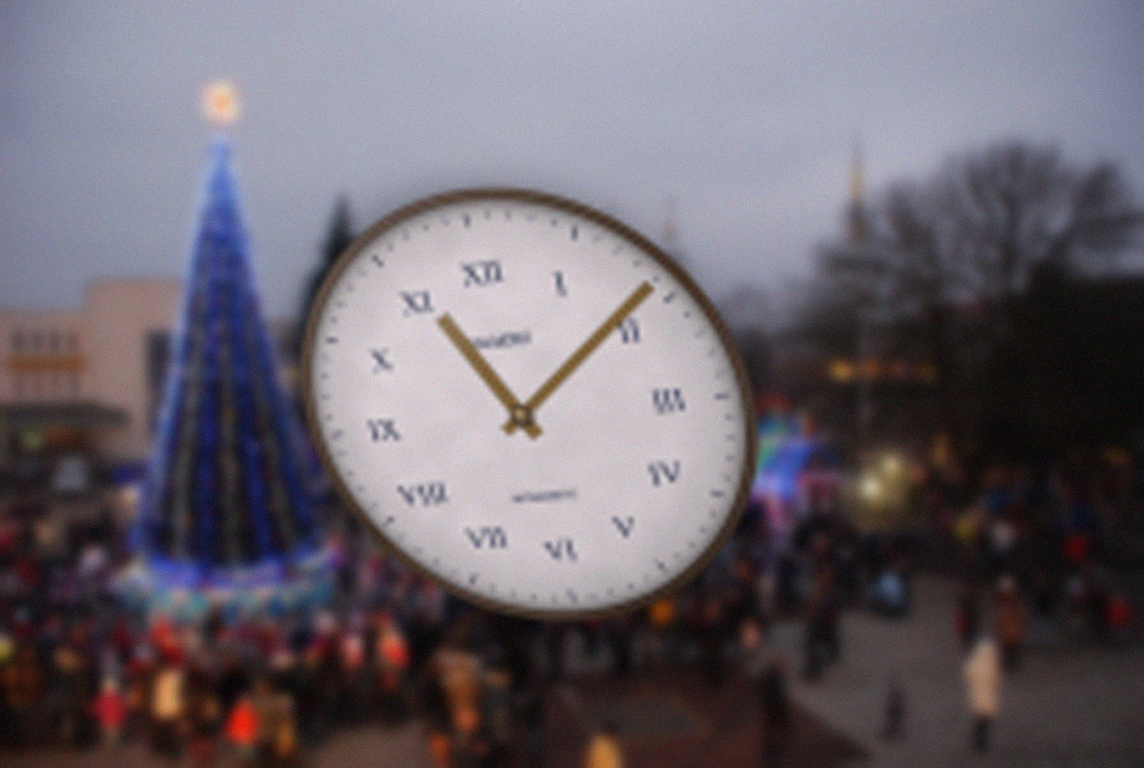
11h09
